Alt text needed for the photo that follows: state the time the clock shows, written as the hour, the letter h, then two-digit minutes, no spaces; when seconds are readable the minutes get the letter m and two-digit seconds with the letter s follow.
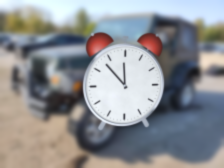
11h53
